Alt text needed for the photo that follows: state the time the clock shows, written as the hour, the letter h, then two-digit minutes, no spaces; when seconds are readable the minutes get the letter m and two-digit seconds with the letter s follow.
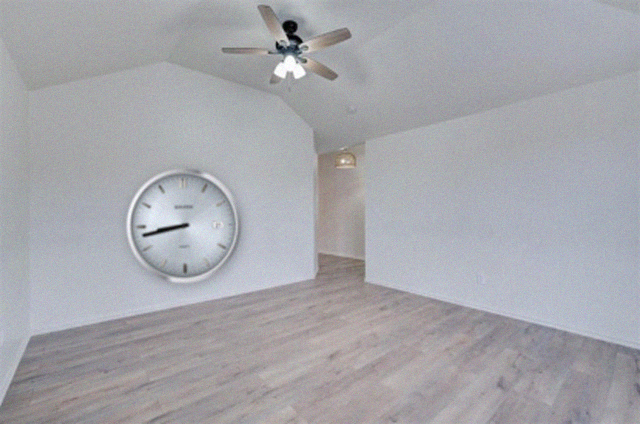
8h43
